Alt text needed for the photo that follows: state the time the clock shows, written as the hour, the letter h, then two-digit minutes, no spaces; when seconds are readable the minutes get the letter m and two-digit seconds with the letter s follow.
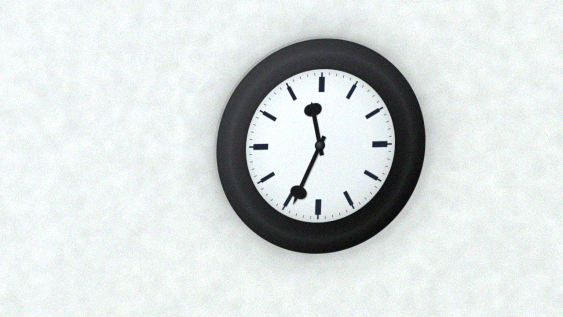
11h34
